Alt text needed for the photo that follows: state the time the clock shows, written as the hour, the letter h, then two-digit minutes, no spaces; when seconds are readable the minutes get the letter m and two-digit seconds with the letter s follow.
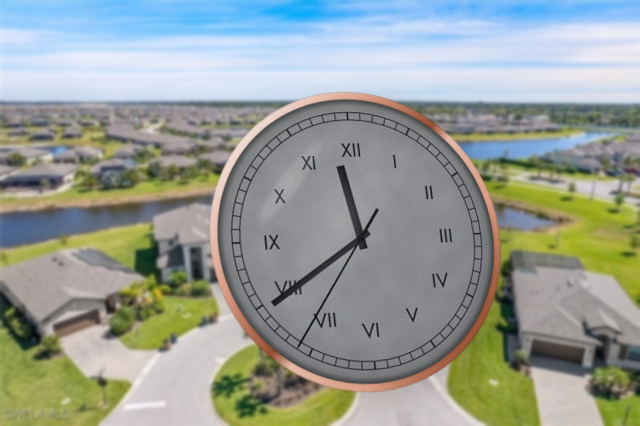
11h39m36s
